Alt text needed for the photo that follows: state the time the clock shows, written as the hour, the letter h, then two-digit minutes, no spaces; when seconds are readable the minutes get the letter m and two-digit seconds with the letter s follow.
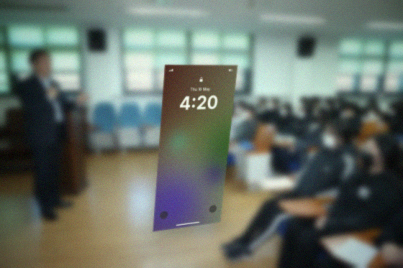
4h20
